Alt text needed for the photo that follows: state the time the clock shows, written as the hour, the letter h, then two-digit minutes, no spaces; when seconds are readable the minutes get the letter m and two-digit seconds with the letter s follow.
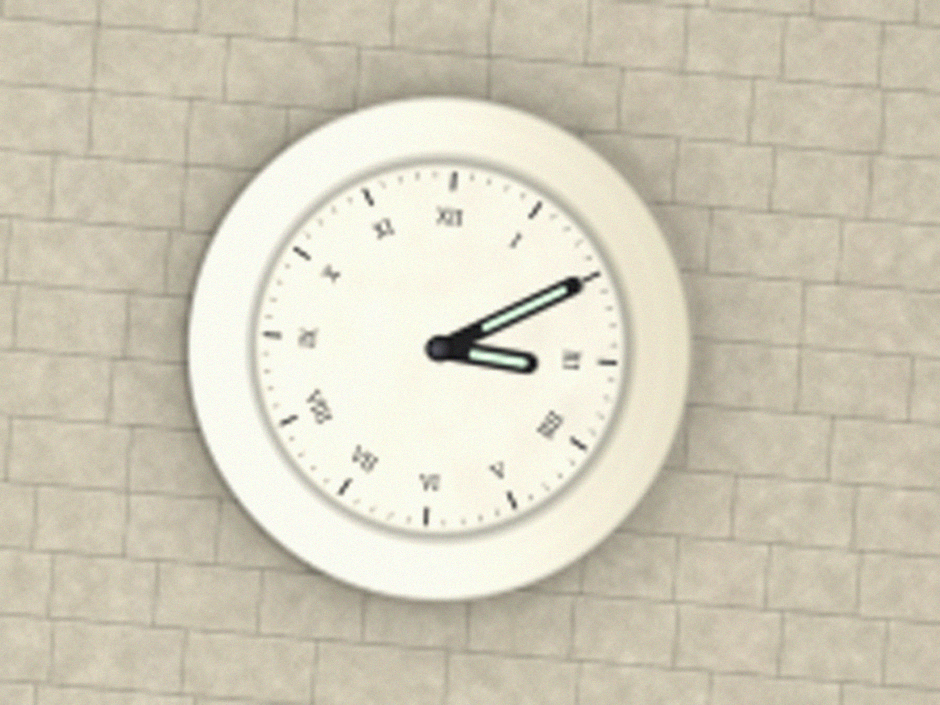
3h10
